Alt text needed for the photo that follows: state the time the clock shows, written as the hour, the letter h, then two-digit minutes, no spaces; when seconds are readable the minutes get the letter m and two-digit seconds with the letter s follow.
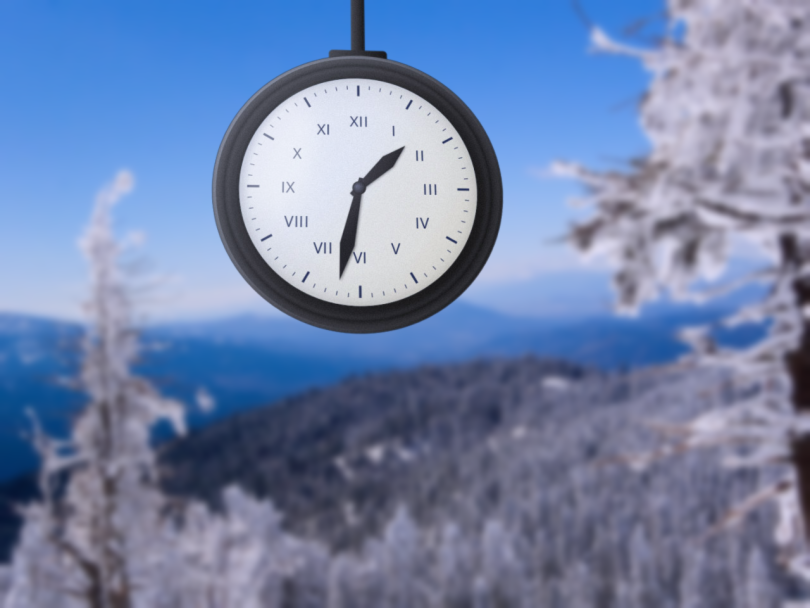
1h32
